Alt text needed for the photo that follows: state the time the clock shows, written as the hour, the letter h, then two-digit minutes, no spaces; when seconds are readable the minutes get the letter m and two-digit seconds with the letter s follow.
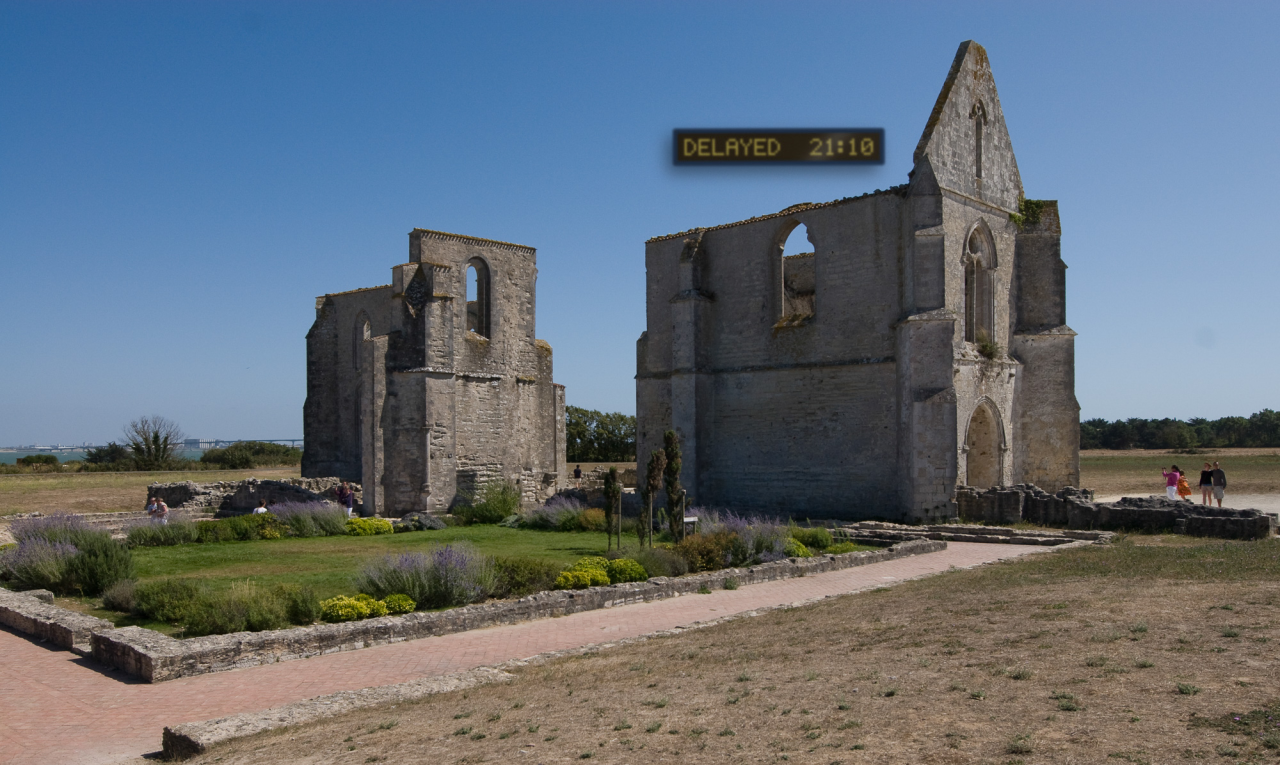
21h10
